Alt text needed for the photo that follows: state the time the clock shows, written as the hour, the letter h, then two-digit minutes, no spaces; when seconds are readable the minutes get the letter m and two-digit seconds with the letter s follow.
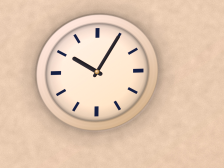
10h05
